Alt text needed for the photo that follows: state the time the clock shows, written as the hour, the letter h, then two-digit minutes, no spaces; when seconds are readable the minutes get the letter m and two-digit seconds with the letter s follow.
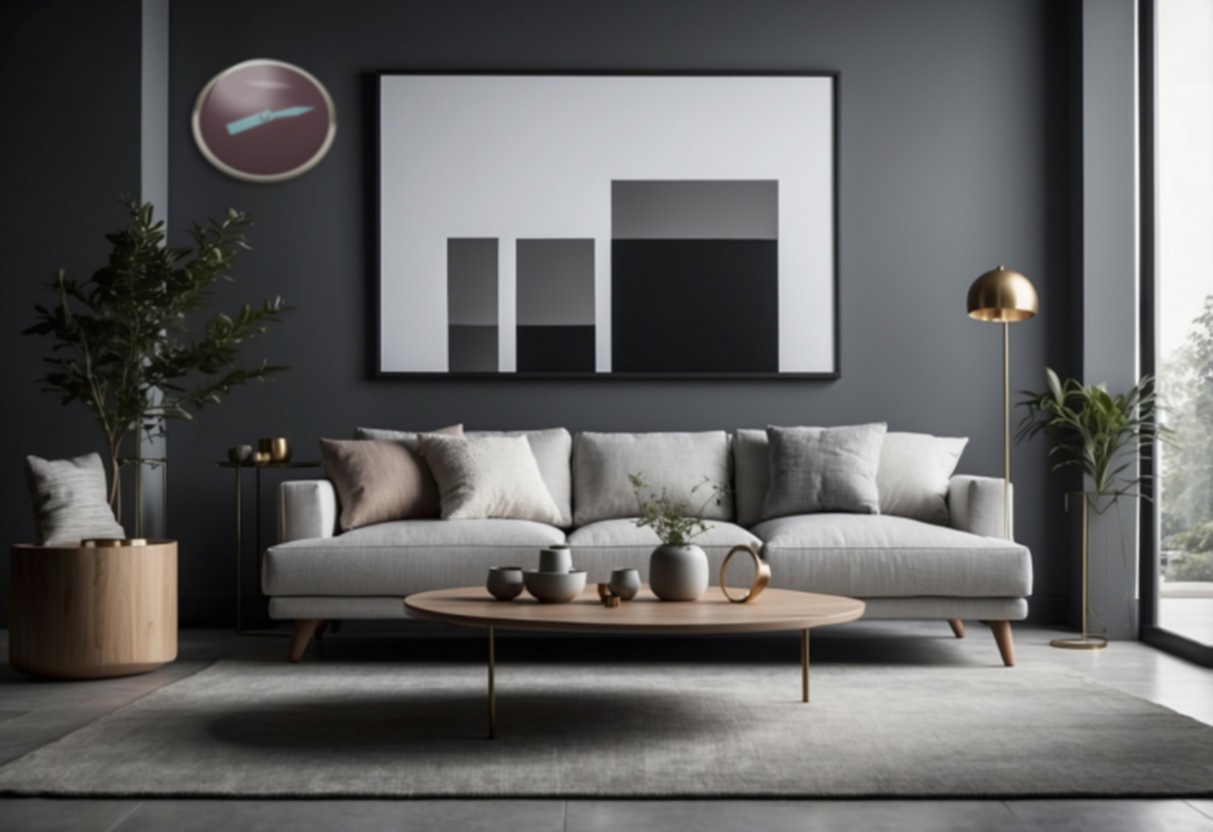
8h13
